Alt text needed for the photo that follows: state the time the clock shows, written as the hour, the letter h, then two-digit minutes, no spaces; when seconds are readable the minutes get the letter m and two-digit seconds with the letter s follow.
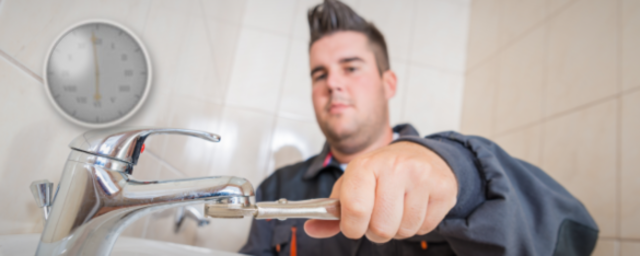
5h59
